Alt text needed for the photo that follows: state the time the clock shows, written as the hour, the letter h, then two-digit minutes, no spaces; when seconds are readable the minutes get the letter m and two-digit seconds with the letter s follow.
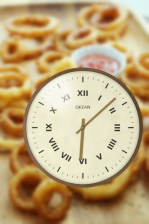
6h08
